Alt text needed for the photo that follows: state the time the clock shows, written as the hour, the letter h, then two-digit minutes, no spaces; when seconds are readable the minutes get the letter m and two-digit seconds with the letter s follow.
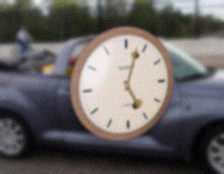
5h03
